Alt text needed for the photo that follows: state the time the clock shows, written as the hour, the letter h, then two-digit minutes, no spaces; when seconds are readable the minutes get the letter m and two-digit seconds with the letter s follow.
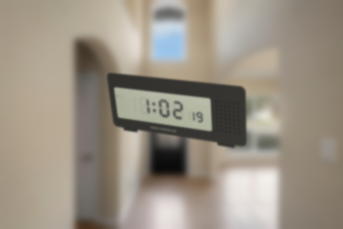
1h02
